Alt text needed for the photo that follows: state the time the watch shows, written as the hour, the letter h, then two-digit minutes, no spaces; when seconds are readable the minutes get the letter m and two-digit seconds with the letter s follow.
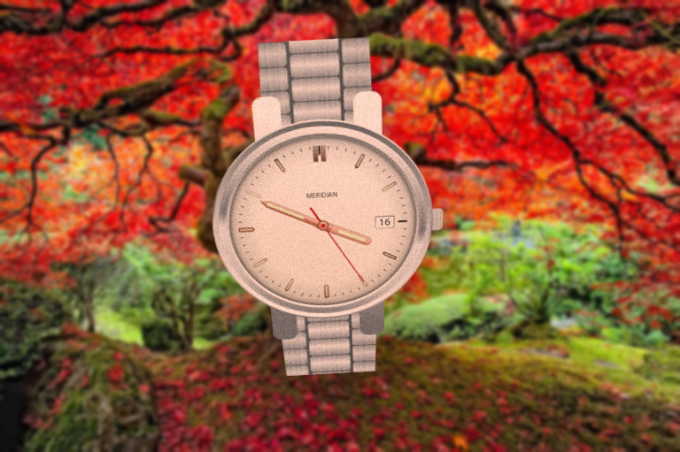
3h49m25s
